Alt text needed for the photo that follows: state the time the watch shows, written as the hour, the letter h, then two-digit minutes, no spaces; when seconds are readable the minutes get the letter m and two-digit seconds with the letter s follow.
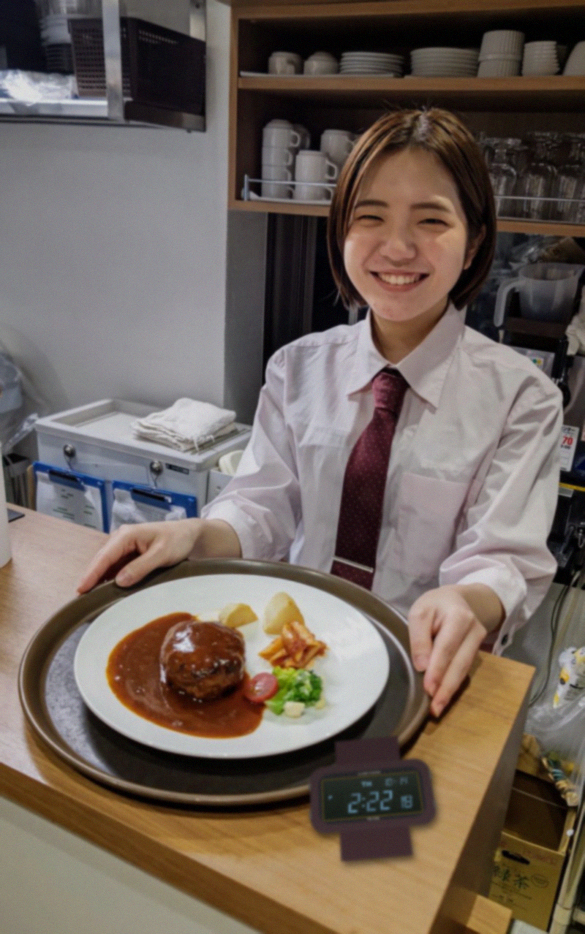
2h22m18s
